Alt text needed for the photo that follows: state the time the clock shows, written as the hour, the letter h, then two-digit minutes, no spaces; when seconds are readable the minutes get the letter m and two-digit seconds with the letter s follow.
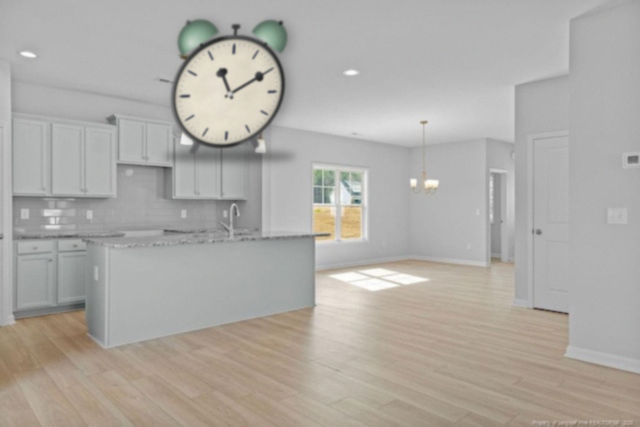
11h10
